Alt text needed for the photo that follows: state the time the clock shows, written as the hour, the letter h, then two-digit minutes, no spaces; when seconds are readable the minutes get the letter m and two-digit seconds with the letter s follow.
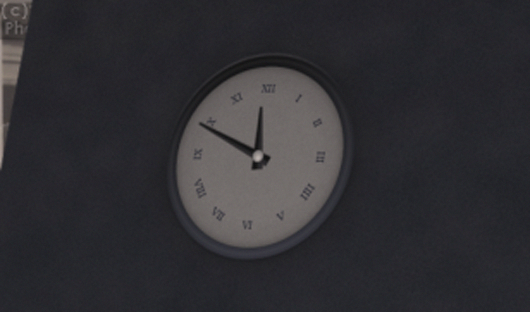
11h49
